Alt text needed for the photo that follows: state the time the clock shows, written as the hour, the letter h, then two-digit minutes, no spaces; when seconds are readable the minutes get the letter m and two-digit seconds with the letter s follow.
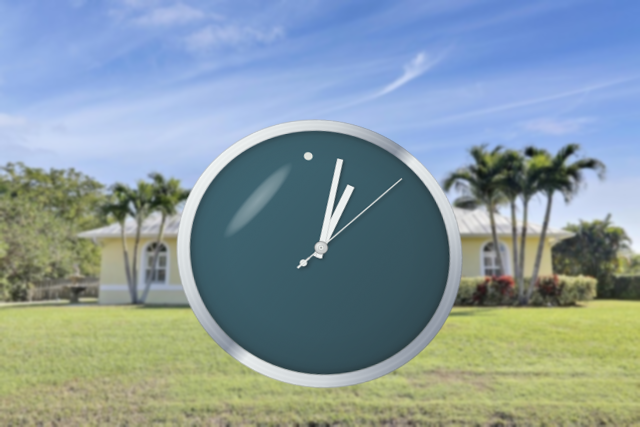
1h03m09s
